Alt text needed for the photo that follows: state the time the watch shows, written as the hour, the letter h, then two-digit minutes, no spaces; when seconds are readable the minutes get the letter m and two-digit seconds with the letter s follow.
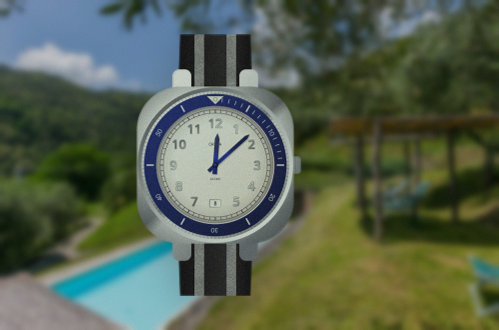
12h08
